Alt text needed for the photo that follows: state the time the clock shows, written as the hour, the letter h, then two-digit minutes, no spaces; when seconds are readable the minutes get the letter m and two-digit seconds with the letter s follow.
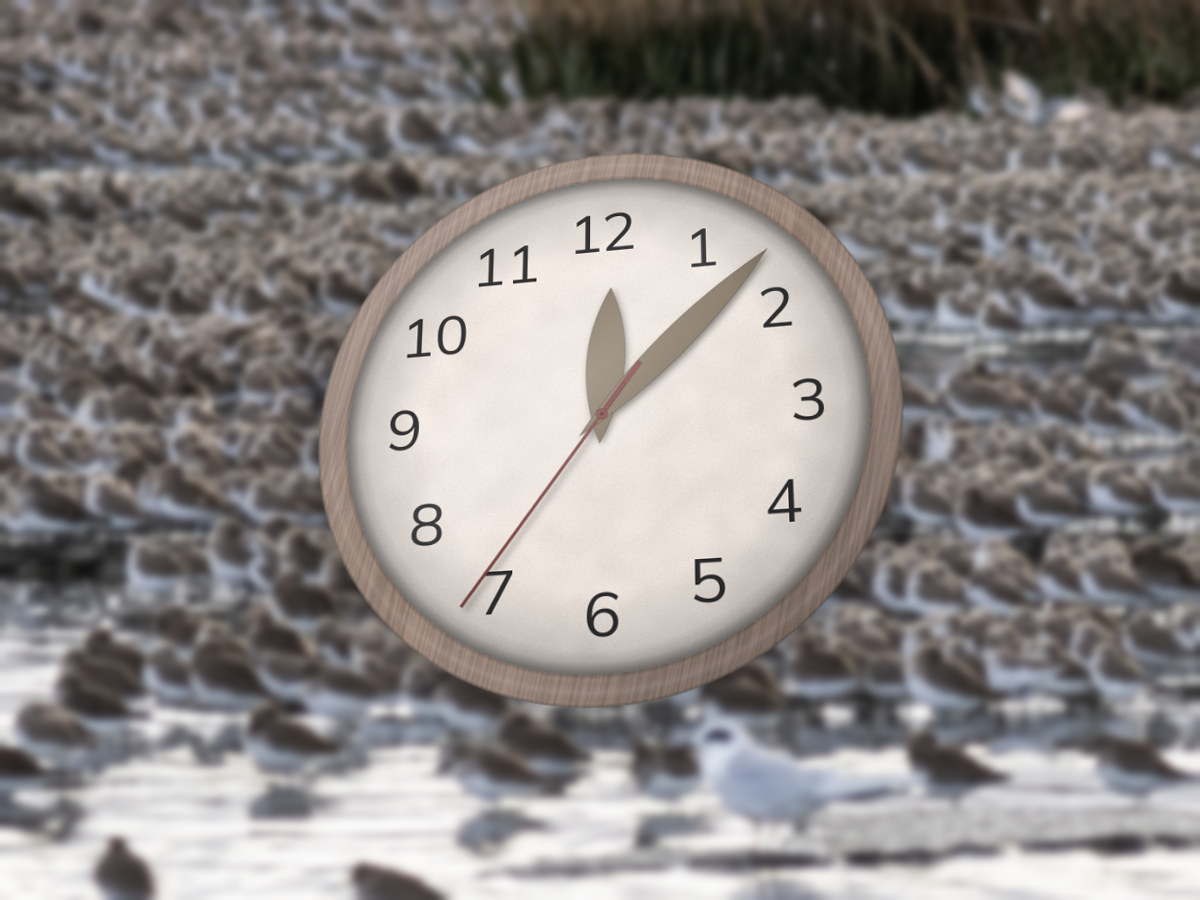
12h07m36s
